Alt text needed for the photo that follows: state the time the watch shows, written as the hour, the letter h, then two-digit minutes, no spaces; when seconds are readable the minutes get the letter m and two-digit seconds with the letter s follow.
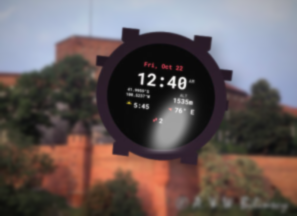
12h40
